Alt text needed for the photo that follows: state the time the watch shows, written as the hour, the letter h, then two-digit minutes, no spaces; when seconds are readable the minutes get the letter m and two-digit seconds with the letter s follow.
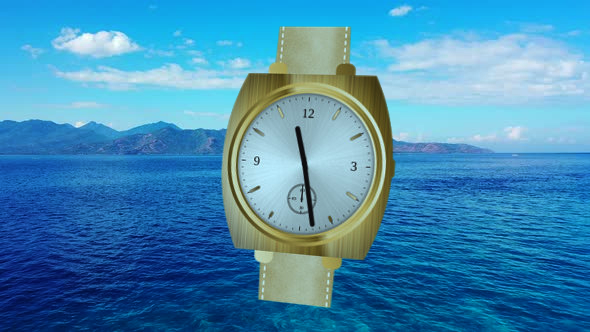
11h28
